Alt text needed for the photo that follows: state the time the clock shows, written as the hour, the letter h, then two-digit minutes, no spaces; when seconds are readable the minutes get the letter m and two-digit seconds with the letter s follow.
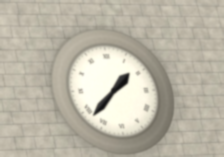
1h38
